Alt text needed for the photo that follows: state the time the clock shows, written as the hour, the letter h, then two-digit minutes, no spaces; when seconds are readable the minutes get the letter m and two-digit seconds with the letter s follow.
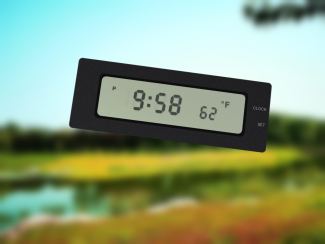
9h58
